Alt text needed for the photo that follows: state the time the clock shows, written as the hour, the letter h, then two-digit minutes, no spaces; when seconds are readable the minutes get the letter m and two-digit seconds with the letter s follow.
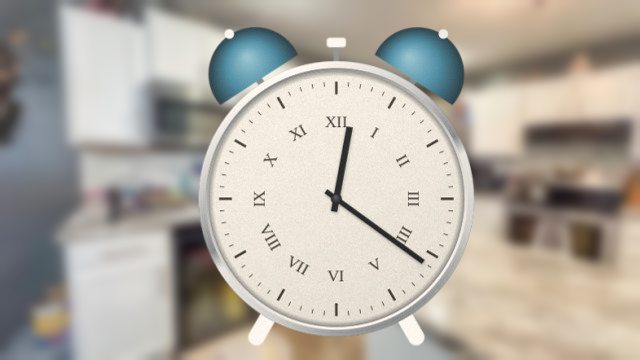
12h21
